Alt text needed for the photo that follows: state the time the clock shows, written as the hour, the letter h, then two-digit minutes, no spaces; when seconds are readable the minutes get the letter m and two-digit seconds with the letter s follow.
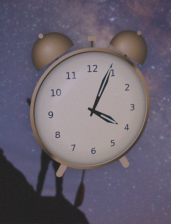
4h04
